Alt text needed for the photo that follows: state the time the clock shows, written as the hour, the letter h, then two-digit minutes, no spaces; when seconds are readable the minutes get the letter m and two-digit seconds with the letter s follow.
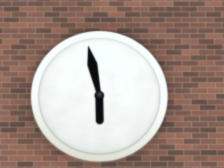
5h58
